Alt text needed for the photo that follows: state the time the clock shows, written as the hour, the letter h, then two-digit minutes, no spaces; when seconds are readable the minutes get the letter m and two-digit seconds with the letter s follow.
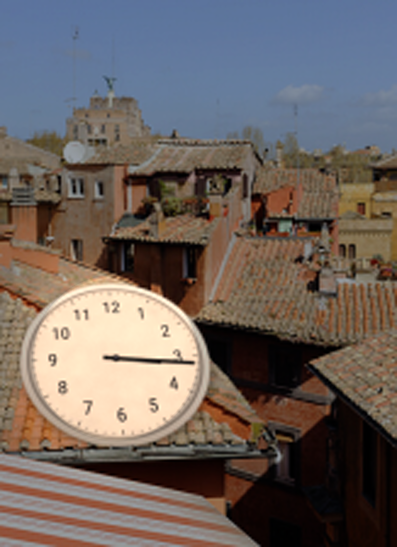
3h16
